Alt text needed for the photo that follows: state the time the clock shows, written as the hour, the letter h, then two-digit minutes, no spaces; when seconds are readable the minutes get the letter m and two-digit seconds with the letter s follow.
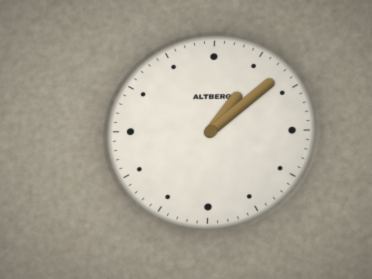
1h08
